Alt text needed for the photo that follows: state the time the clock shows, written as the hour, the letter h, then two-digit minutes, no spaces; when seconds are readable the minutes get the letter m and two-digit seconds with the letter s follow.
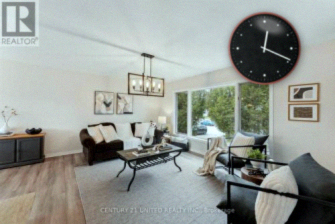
12h19
